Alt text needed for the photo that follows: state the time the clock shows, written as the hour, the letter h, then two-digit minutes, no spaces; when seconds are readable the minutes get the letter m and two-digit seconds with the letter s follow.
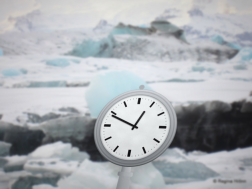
12h49
